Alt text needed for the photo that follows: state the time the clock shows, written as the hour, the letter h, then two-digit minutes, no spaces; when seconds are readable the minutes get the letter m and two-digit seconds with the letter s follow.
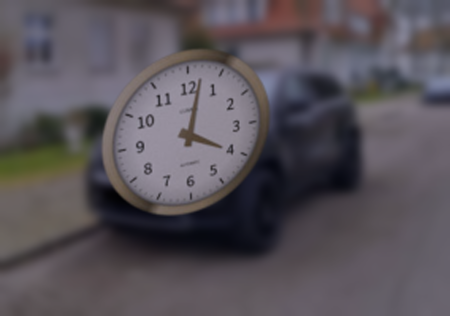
4h02
